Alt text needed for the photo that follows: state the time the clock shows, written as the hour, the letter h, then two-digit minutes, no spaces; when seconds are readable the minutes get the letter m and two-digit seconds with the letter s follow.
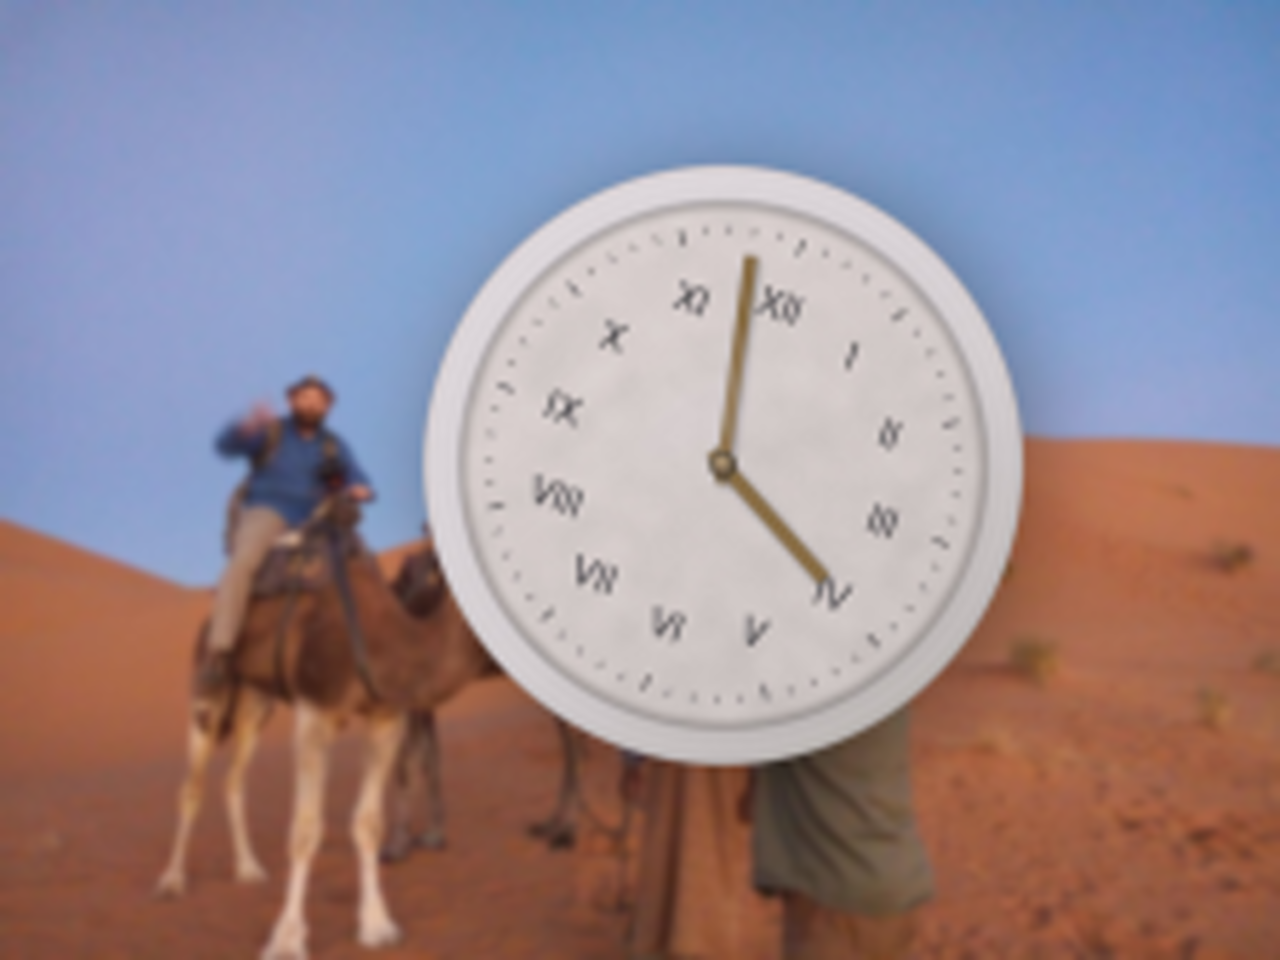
3h58
